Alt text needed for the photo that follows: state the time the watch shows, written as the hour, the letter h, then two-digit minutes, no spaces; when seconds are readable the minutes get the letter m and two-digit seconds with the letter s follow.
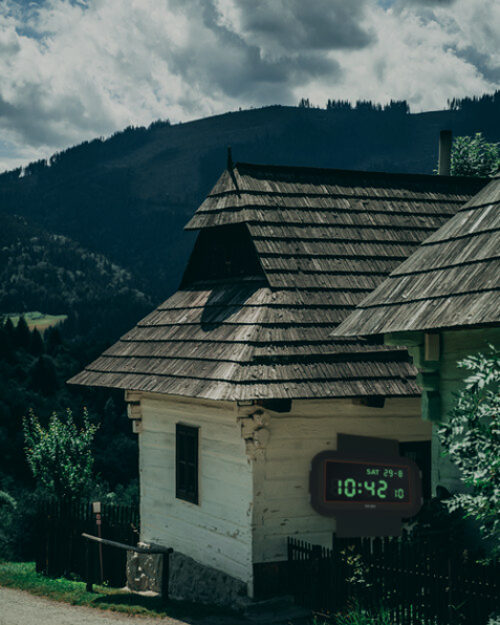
10h42m10s
